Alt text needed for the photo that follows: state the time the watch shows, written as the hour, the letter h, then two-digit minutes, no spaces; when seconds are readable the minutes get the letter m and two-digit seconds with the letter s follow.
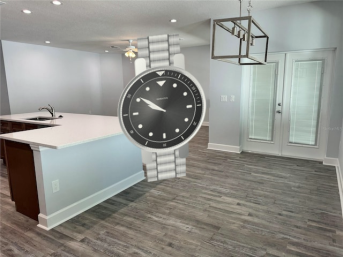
9h51
